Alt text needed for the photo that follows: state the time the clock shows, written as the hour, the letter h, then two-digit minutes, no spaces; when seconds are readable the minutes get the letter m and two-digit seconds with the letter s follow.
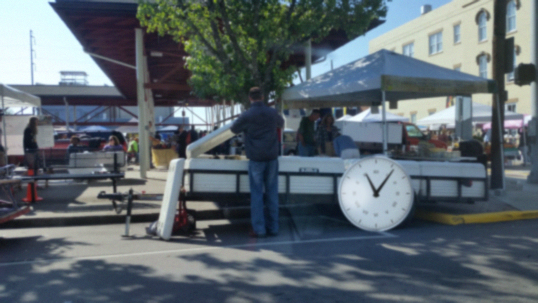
11h06
